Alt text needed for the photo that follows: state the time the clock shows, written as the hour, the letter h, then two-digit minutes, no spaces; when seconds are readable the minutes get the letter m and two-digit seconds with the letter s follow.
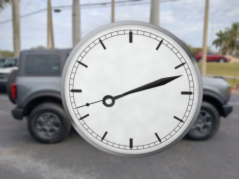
8h11m42s
